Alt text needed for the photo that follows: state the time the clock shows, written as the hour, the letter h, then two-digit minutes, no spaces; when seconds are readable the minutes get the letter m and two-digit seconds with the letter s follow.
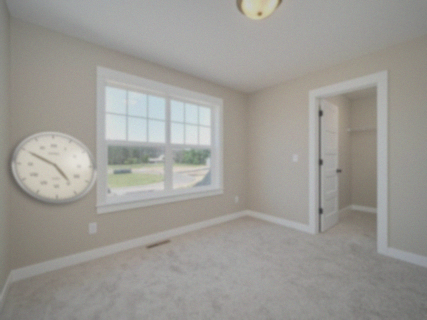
4h50
